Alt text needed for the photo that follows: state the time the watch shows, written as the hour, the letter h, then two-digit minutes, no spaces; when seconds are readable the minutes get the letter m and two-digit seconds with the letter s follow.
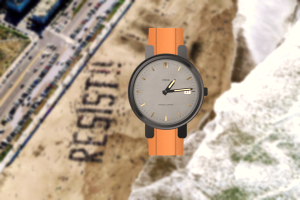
1h14
